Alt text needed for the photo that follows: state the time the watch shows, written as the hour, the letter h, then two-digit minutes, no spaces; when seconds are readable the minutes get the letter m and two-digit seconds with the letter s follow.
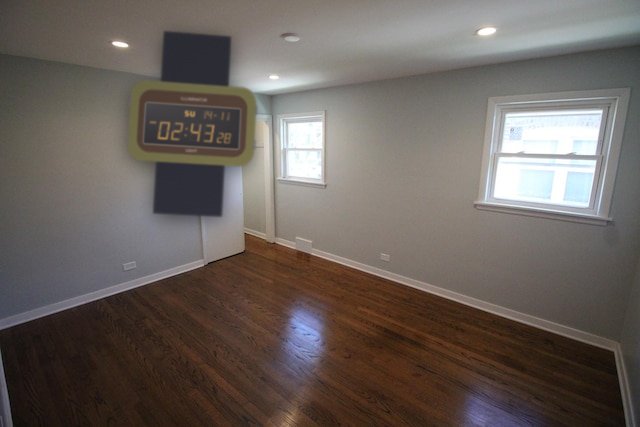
2h43
